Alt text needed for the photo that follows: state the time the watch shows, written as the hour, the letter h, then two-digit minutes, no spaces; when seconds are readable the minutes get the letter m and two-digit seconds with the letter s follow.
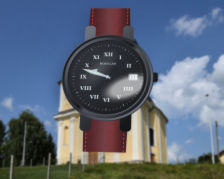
9h48
